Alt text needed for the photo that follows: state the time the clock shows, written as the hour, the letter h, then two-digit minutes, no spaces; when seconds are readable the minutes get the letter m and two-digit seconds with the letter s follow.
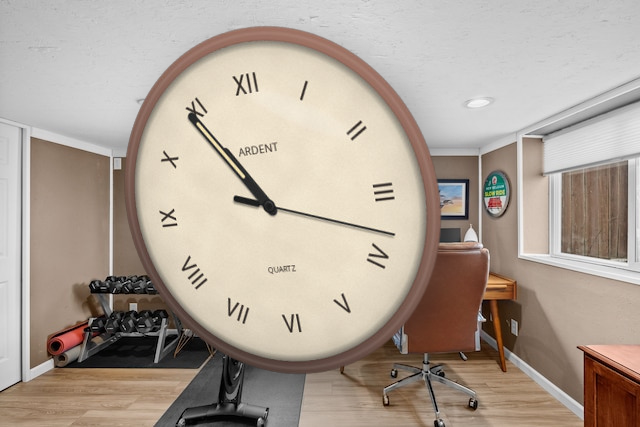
10h54m18s
